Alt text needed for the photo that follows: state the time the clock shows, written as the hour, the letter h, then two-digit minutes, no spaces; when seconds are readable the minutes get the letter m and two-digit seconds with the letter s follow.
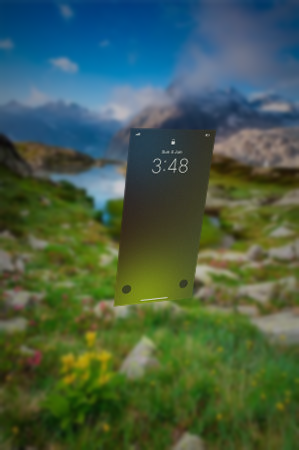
3h48
